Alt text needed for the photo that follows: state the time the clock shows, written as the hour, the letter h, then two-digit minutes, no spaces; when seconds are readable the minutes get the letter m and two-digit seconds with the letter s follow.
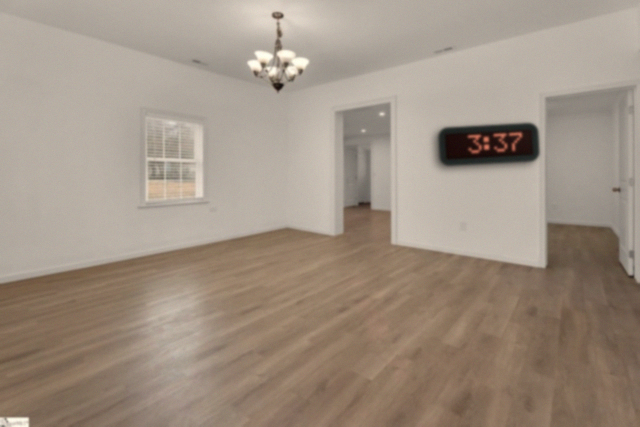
3h37
